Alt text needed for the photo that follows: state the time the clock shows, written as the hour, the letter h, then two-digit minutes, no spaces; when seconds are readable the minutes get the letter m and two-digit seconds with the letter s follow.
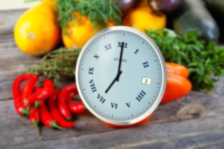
7h00
